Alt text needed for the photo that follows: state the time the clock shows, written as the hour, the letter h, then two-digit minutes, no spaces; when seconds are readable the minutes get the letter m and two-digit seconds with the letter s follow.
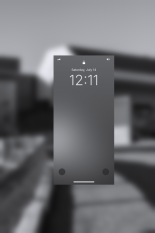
12h11
